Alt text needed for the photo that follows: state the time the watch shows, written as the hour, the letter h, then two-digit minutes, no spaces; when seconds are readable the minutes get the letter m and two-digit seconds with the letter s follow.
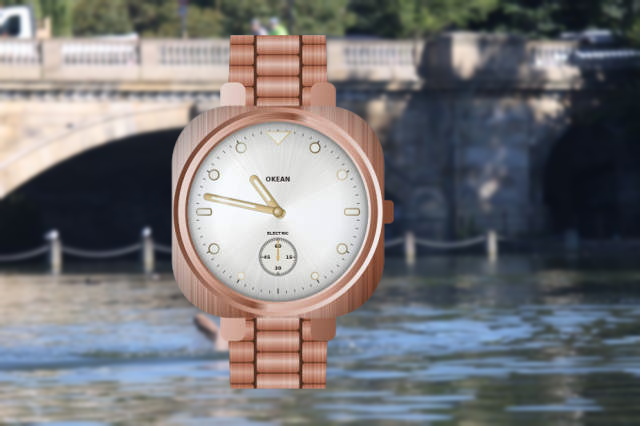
10h47
